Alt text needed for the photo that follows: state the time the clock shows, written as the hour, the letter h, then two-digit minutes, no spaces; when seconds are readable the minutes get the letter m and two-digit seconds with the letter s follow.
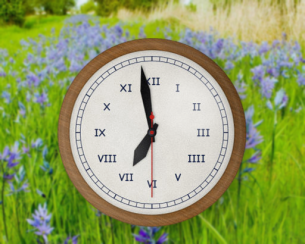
6h58m30s
